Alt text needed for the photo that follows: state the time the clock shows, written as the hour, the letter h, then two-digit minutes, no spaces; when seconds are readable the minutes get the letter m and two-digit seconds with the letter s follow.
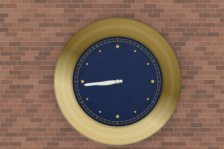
8h44
